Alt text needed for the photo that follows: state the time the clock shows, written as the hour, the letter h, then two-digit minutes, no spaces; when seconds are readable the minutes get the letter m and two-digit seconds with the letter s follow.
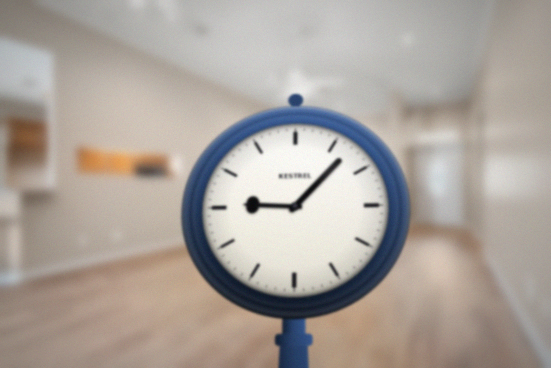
9h07
